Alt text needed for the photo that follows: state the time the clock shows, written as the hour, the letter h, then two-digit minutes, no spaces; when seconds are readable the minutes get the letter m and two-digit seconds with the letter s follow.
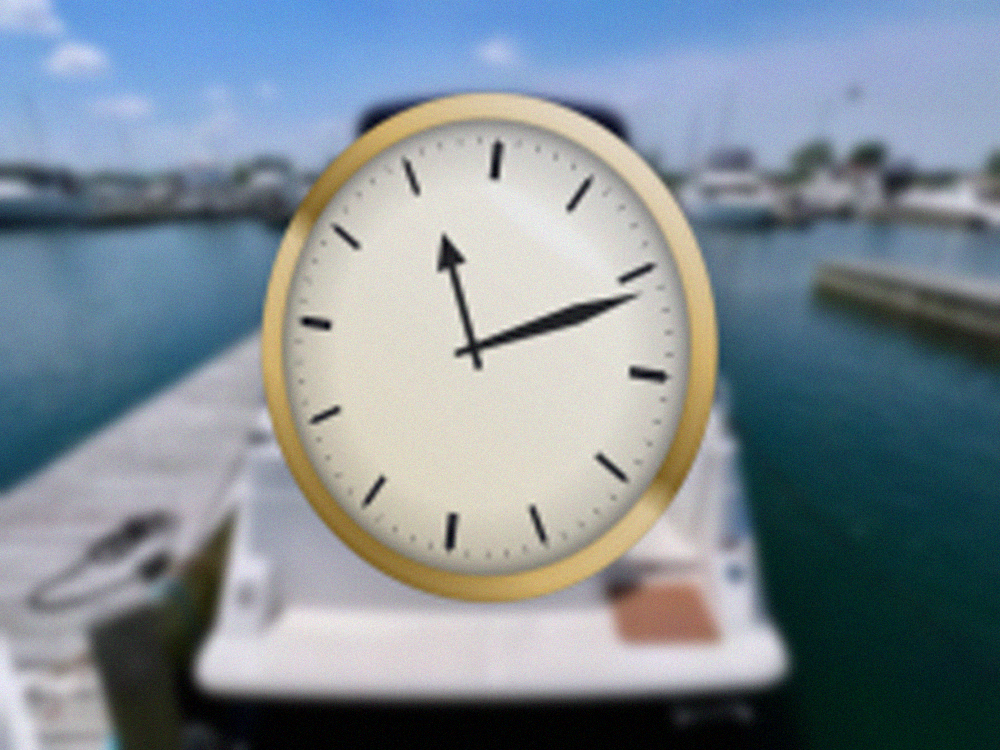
11h11
